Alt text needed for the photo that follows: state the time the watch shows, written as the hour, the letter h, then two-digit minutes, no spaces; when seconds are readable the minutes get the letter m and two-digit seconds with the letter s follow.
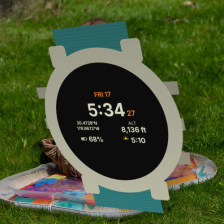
5h34
